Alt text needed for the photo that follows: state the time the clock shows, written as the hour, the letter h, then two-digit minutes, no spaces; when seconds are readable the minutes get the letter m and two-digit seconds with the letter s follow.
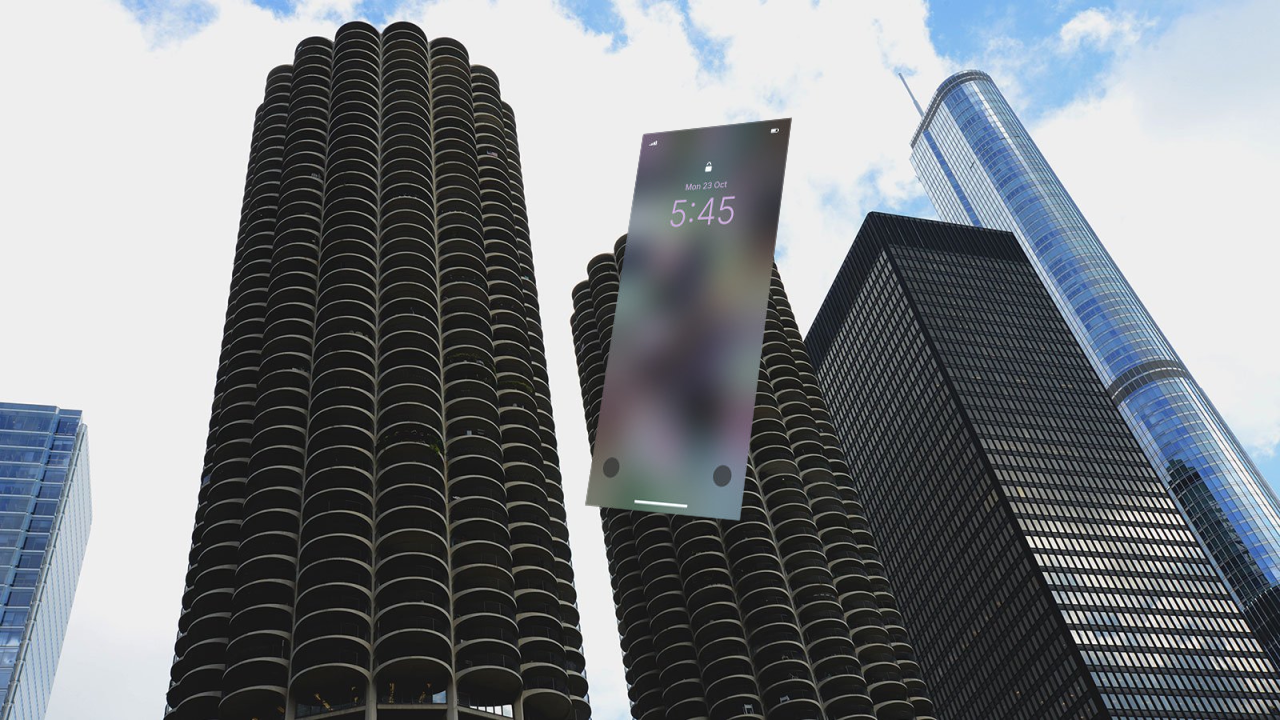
5h45
